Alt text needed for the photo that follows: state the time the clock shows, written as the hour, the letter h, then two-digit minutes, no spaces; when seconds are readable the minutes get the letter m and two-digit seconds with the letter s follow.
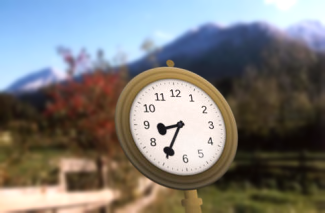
8h35
